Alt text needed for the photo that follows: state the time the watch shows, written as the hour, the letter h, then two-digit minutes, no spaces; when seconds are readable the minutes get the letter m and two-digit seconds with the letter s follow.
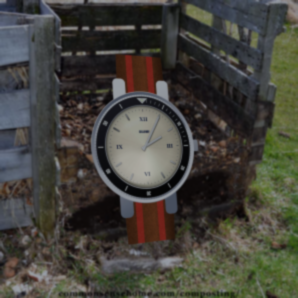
2h05
